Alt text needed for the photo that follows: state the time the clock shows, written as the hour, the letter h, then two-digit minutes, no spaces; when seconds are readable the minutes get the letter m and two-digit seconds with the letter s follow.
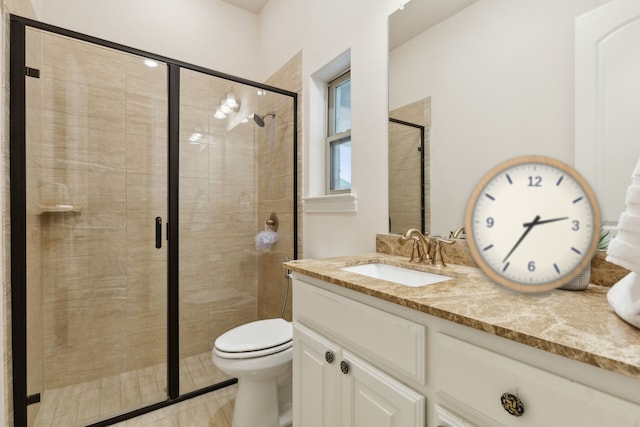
2h36
